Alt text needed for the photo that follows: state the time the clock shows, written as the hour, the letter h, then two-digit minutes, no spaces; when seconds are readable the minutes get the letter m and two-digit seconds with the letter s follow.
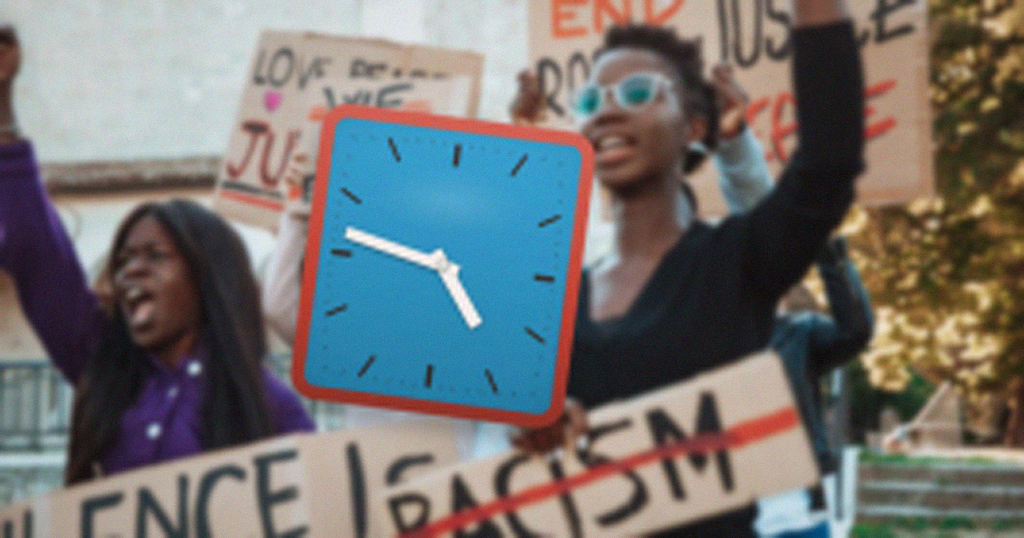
4h47
